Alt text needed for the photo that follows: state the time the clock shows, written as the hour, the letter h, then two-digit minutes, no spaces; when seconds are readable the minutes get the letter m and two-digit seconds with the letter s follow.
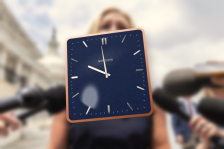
9h59
